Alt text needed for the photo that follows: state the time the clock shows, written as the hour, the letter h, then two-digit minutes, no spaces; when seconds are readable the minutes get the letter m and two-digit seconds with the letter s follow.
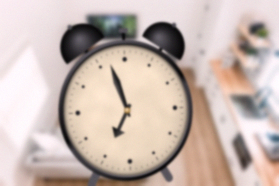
6h57
